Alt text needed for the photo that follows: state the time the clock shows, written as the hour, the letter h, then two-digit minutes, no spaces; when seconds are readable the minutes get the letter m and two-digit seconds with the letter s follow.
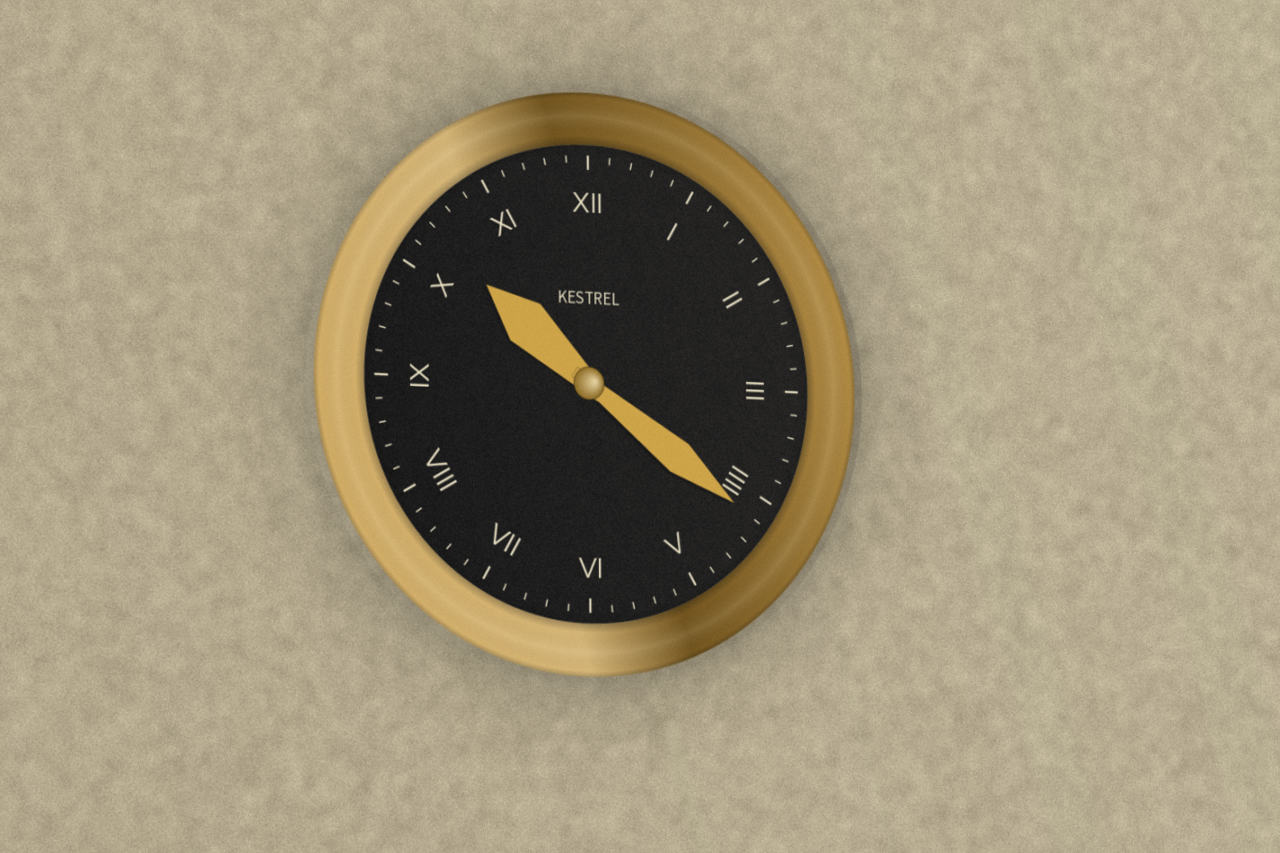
10h21
